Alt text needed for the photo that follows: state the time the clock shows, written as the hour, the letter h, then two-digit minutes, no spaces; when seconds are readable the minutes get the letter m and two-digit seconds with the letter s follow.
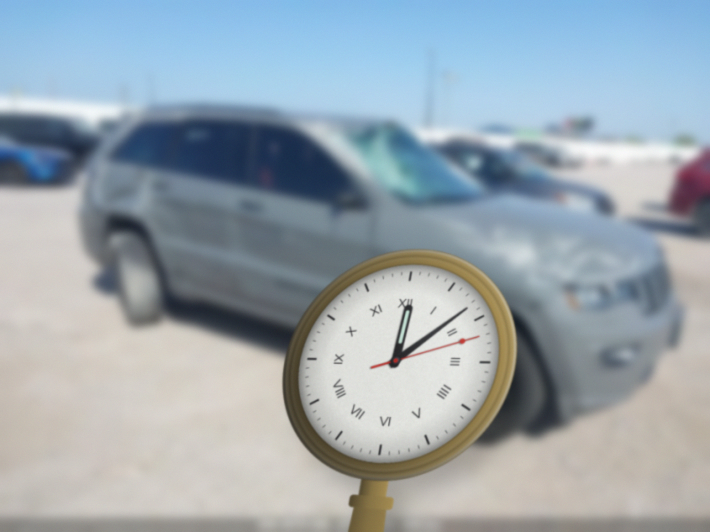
12h08m12s
